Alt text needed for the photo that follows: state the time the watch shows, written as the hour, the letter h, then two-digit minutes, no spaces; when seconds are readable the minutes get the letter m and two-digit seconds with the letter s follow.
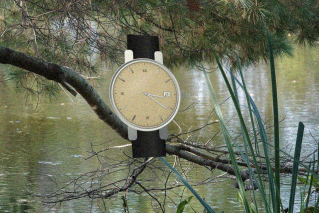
3h21
